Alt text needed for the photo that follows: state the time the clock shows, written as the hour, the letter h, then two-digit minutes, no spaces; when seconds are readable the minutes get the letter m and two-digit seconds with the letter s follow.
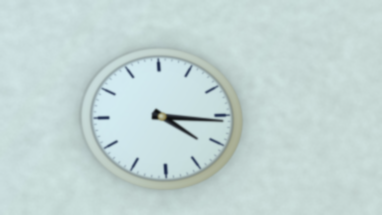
4h16
